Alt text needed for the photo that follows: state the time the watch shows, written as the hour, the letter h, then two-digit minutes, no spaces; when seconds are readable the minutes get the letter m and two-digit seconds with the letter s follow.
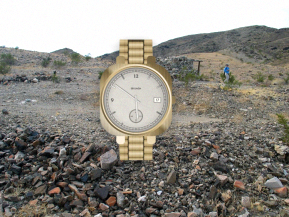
5h51
